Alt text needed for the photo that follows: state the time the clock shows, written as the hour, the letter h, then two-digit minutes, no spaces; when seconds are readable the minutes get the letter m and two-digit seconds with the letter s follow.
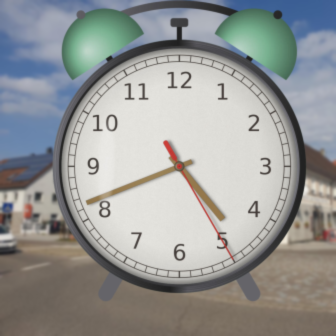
4h41m25s
